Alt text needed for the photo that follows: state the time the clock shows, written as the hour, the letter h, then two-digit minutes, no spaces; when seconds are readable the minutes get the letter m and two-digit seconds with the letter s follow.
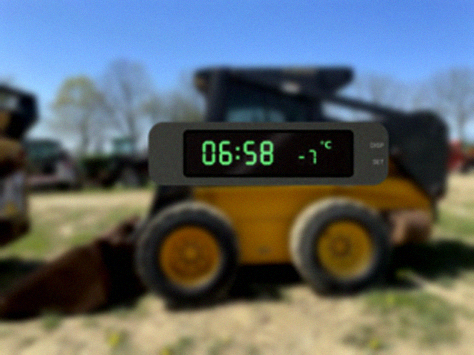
6h58
